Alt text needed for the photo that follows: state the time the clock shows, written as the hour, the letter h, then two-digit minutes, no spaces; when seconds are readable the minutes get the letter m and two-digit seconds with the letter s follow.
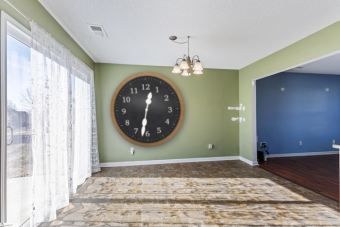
12h32
